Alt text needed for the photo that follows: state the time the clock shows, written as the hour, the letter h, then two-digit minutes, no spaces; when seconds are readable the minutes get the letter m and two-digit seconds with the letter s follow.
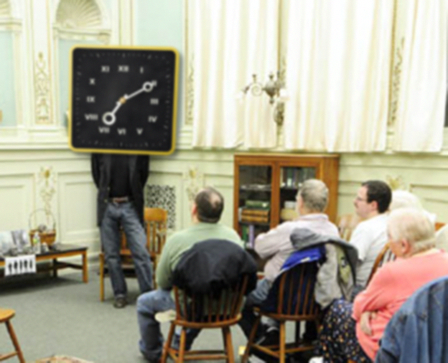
7h10
